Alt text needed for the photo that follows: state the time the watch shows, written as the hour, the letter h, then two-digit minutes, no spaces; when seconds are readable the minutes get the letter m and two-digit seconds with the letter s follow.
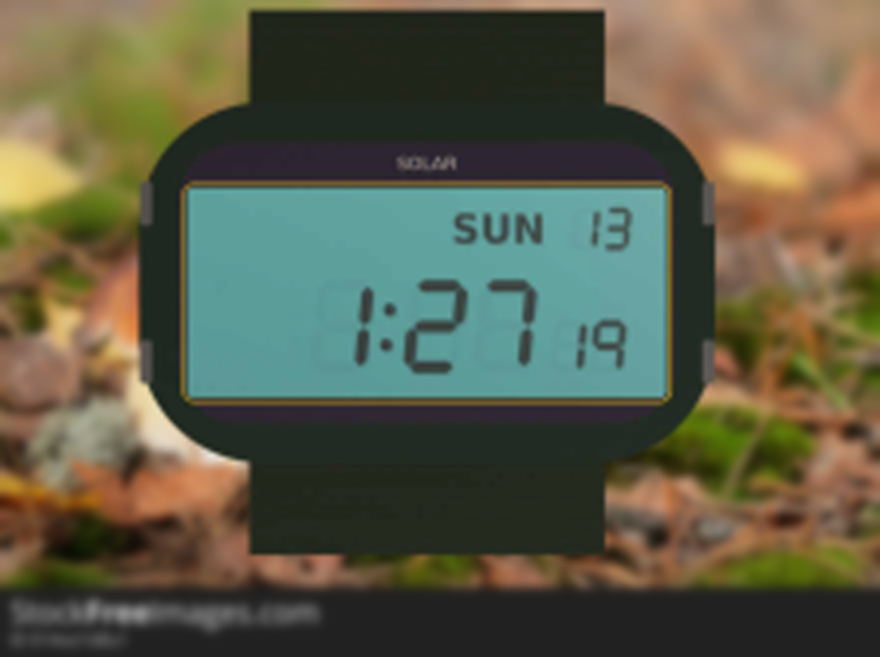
1h27m19s
